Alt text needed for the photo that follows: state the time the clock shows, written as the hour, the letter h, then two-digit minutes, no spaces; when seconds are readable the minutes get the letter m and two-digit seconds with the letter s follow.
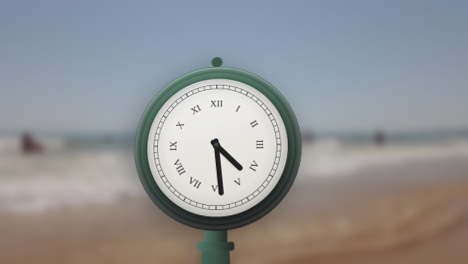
4h29
